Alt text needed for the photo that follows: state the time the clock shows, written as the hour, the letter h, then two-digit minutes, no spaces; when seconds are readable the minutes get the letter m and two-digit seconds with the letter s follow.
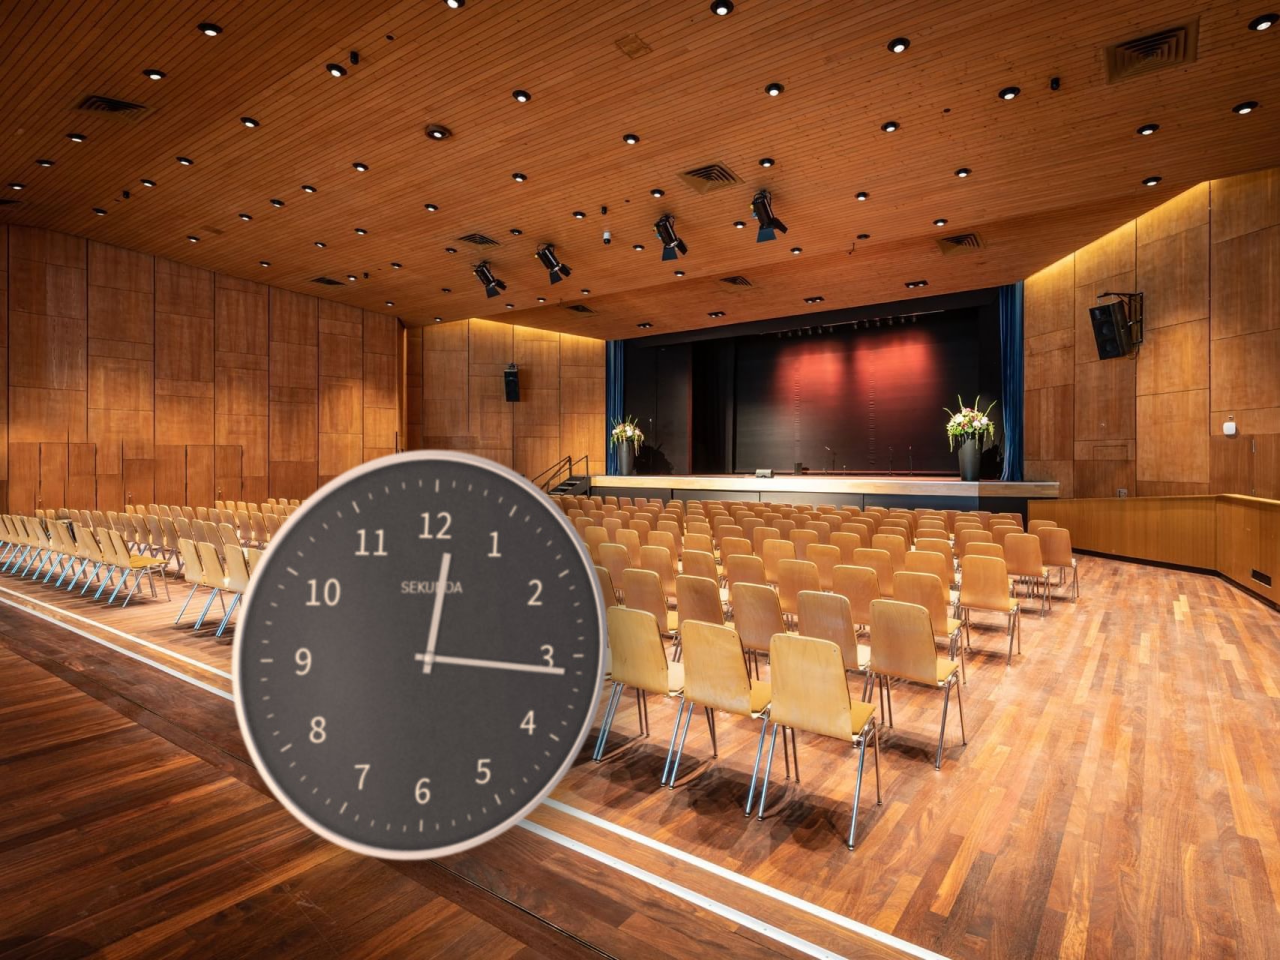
12h16
